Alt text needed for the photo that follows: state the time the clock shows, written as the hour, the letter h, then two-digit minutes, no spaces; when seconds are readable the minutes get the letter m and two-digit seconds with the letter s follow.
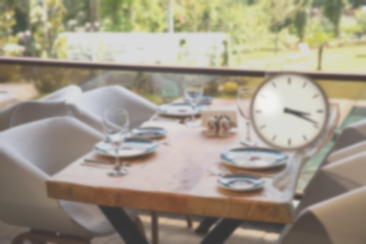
3h19
